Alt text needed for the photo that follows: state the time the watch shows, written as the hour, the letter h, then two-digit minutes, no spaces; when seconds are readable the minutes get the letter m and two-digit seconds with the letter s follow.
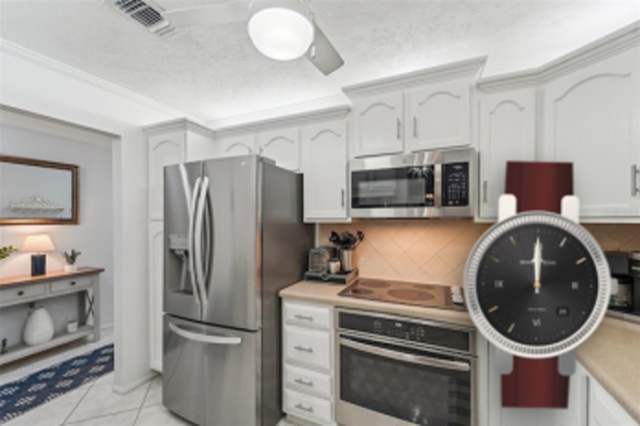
12h00
